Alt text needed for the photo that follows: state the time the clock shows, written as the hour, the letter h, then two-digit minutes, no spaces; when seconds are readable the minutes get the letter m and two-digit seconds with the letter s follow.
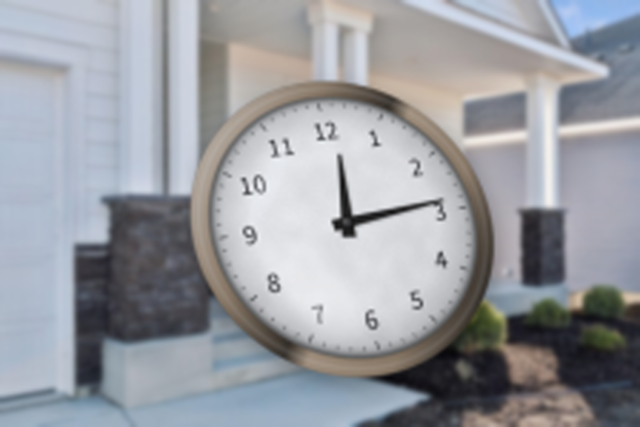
12h14
